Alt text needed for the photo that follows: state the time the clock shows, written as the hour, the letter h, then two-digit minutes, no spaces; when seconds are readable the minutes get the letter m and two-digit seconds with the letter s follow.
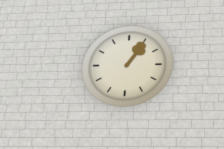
1h05
